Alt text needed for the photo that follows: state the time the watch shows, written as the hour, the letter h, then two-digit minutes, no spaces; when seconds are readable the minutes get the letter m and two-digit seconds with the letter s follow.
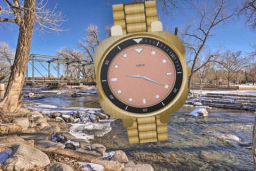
9h20
